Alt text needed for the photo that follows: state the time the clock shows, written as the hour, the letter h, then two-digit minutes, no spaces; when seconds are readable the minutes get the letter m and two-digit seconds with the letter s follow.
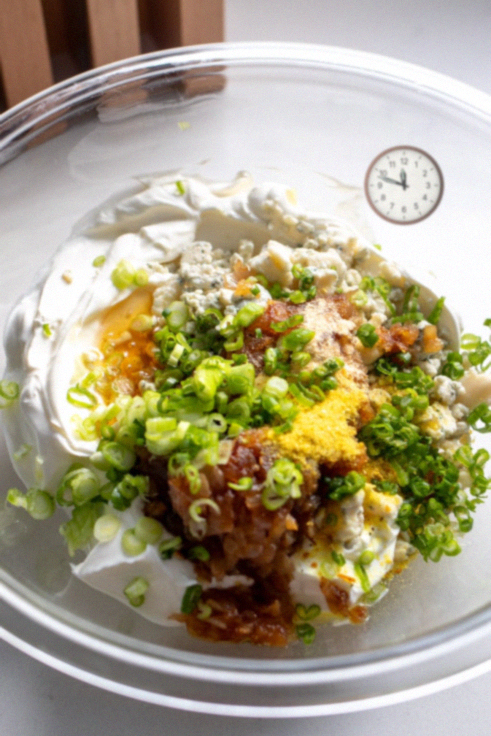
11h48
